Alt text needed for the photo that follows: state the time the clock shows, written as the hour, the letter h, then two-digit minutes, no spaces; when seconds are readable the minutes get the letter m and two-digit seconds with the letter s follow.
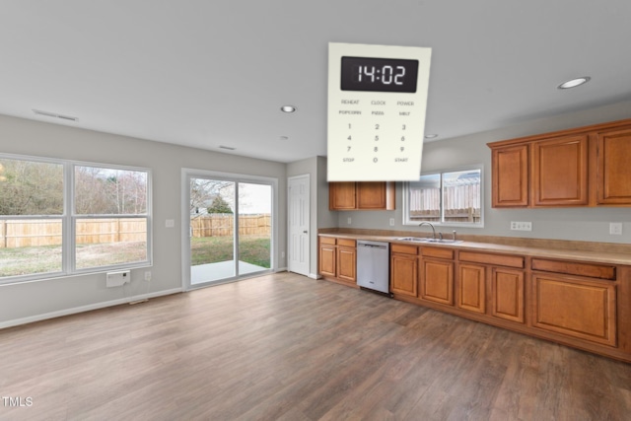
14h02
